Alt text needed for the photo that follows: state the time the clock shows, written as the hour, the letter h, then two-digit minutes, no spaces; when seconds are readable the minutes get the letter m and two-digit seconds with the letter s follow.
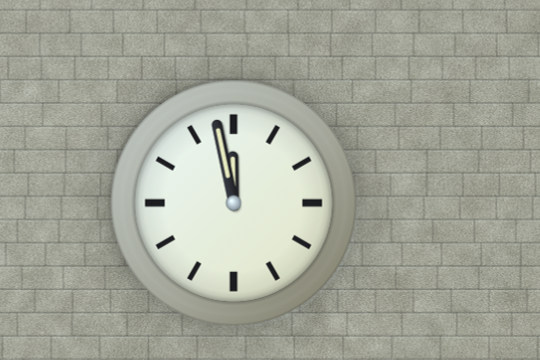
11h58
